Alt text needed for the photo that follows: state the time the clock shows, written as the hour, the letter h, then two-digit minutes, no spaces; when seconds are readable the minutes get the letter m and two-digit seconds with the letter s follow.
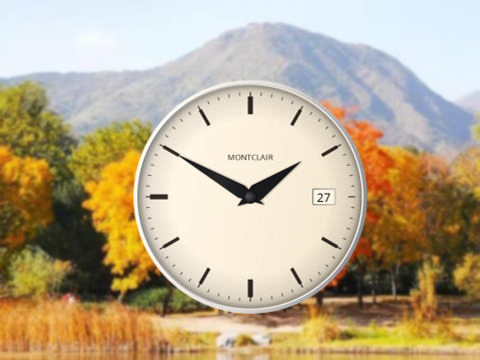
1h50
